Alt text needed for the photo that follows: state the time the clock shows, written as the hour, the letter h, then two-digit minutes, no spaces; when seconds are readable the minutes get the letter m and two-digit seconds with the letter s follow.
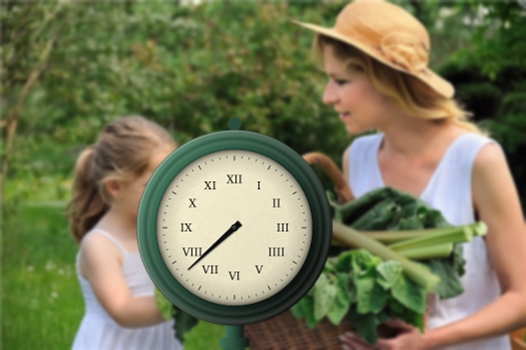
7h38
